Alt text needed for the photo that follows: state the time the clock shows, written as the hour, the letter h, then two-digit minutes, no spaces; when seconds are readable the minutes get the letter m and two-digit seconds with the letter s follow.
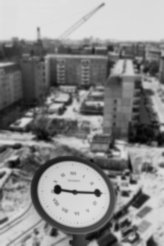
9h15
